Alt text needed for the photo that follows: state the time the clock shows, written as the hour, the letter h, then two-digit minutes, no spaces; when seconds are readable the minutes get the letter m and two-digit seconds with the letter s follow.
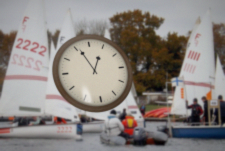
12h56
